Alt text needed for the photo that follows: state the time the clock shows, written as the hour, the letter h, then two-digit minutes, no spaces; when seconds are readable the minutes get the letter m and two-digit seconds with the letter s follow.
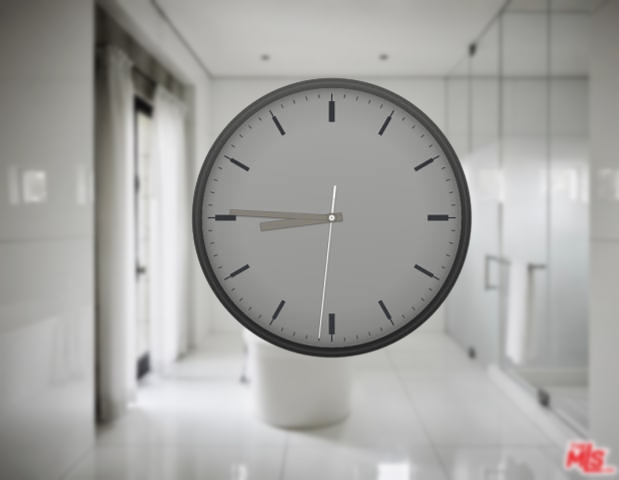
8h45m31s
